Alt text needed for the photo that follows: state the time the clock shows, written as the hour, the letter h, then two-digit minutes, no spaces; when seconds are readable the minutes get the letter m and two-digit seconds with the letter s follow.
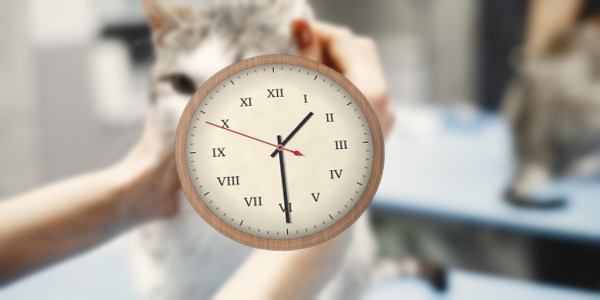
1h29m49s
